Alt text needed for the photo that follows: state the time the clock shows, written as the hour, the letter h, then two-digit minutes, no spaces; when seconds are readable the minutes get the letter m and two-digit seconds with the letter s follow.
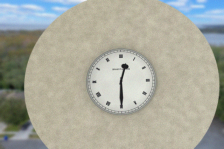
12h30
